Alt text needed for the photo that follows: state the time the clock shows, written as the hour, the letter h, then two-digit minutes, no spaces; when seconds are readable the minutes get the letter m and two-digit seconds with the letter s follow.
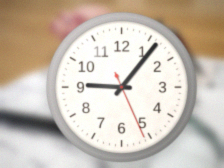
9h06m26s
